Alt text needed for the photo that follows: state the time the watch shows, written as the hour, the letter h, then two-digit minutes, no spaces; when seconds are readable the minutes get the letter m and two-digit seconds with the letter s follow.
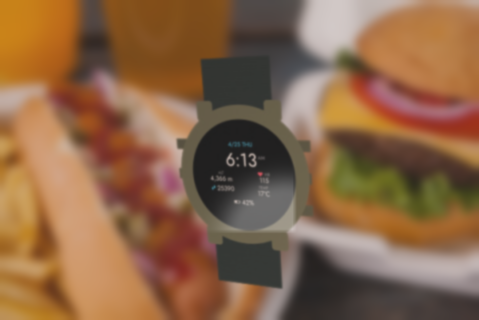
6h13
